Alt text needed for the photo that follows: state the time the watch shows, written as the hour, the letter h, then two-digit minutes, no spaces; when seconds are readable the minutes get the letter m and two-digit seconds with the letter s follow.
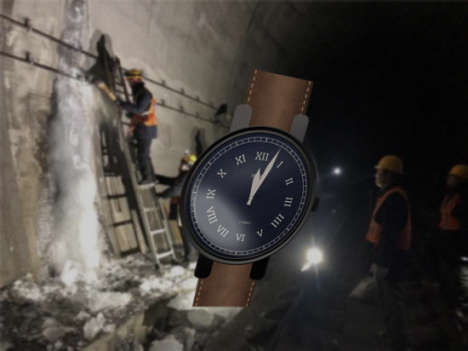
12h03
